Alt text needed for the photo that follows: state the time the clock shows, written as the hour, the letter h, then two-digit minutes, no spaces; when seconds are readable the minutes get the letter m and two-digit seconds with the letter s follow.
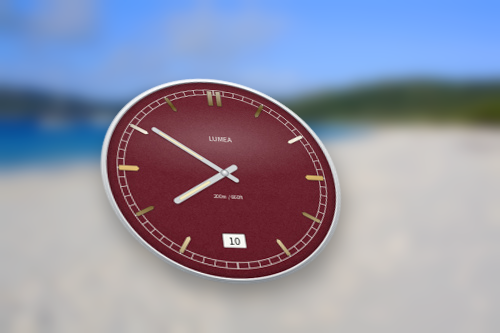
7h51
